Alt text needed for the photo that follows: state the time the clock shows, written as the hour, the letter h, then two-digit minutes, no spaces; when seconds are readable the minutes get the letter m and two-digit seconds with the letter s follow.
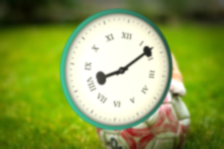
8h08
